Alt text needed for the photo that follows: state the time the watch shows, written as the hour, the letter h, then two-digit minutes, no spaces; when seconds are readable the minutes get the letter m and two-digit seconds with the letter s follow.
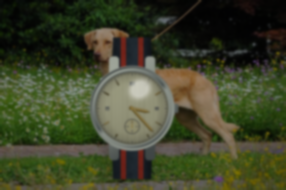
3h23
